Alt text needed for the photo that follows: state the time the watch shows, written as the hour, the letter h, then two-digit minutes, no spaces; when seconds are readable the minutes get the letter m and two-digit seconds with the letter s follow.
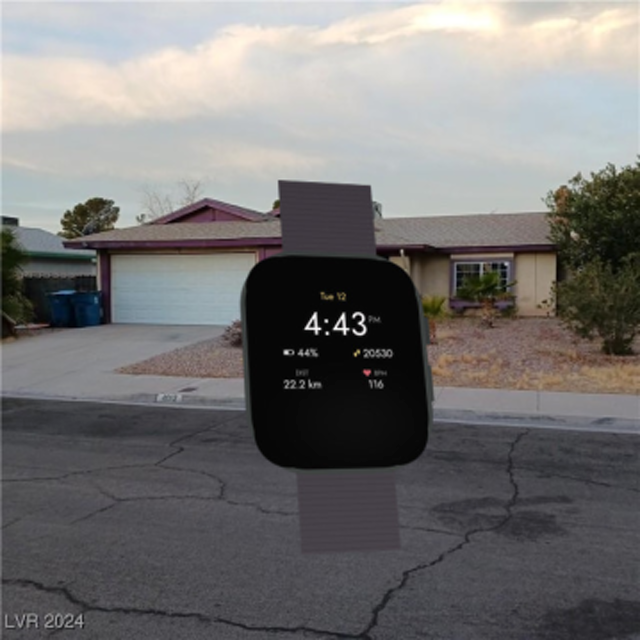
4h43
